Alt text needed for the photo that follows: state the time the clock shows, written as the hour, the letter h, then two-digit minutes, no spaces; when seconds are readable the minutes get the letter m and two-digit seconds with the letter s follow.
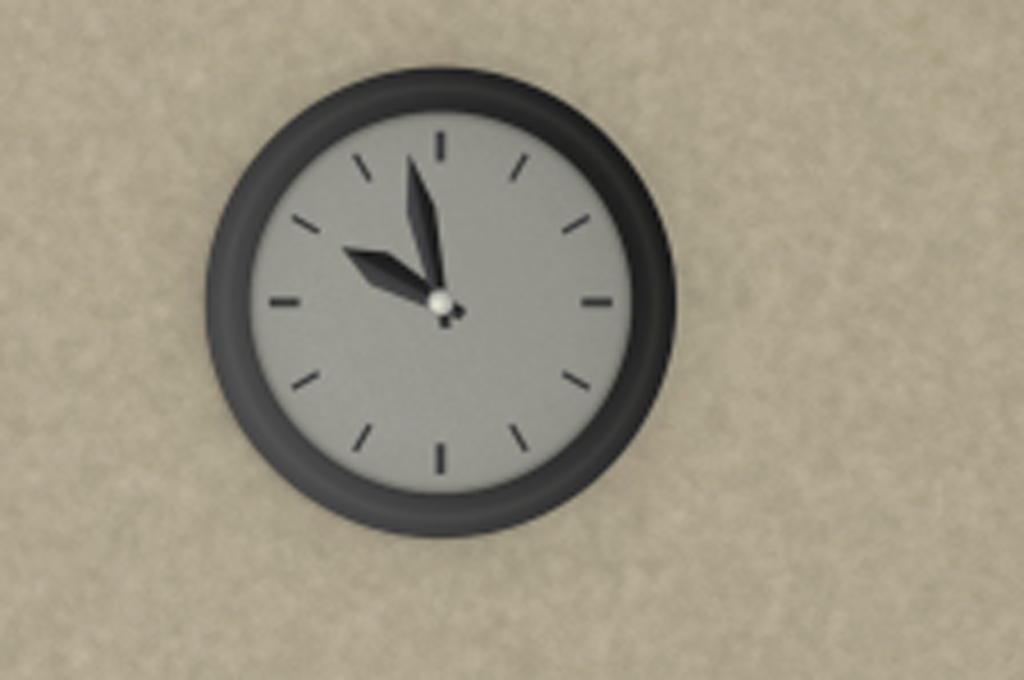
9h58
